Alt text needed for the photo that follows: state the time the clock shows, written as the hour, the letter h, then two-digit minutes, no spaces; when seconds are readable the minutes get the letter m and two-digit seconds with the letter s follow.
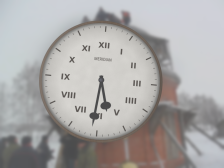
5h31
